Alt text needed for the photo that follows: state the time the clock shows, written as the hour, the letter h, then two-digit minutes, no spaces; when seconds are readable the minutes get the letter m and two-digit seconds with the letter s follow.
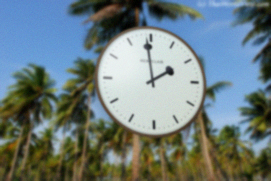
1h59
